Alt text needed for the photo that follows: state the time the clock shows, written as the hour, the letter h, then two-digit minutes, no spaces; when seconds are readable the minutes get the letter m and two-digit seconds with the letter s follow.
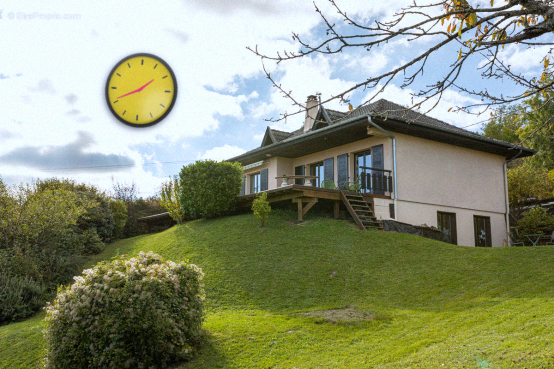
1h41
